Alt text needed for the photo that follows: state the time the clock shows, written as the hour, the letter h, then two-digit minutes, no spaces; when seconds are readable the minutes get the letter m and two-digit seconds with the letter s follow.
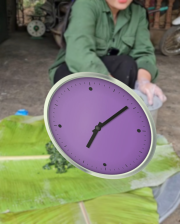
7h09
